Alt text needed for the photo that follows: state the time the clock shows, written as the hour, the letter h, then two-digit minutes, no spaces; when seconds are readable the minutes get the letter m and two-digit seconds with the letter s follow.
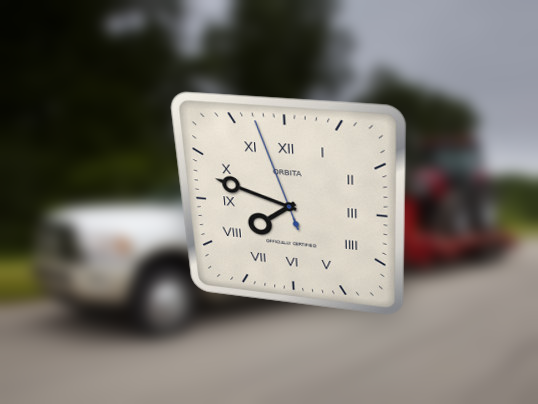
7h47m57s
